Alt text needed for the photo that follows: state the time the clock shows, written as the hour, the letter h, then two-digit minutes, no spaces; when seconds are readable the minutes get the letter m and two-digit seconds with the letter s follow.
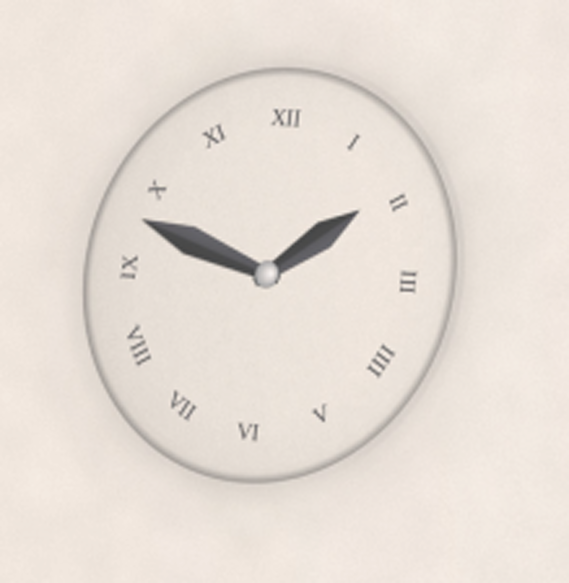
1h48
